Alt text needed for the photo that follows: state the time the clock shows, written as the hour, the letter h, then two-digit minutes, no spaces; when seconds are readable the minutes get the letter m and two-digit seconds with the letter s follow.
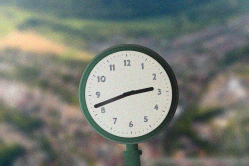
2h42
